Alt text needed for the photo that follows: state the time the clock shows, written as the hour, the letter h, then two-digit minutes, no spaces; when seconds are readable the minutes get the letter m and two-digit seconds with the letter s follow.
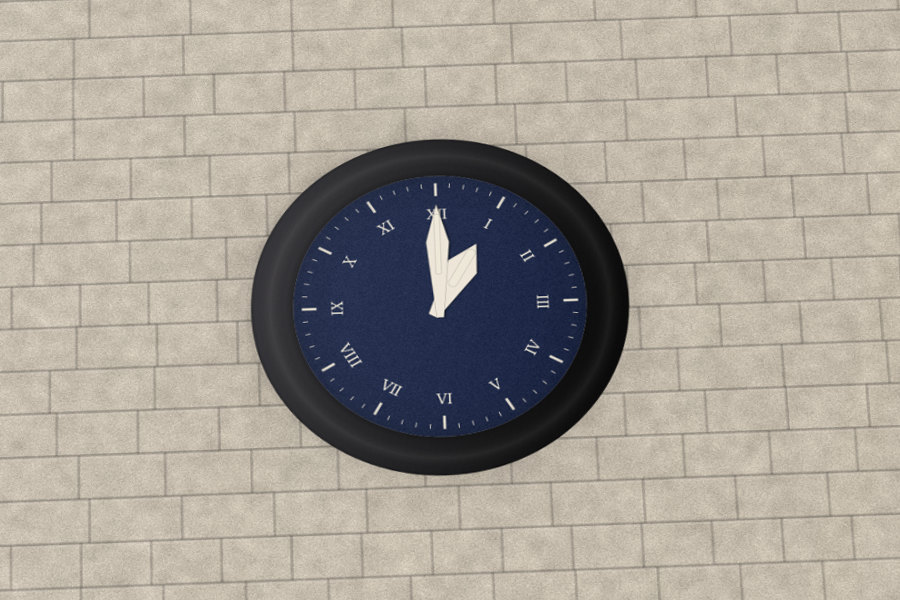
1h00
